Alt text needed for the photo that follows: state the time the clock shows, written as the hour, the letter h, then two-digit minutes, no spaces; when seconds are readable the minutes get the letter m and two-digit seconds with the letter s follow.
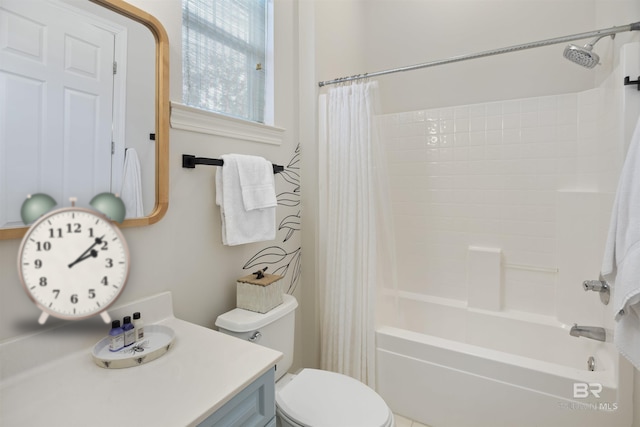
2h08
